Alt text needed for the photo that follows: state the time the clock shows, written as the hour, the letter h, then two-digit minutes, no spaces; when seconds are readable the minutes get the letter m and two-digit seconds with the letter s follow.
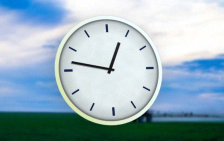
12h47
